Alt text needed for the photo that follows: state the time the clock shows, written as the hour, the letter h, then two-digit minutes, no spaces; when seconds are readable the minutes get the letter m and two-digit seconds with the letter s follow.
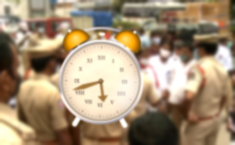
5h42
